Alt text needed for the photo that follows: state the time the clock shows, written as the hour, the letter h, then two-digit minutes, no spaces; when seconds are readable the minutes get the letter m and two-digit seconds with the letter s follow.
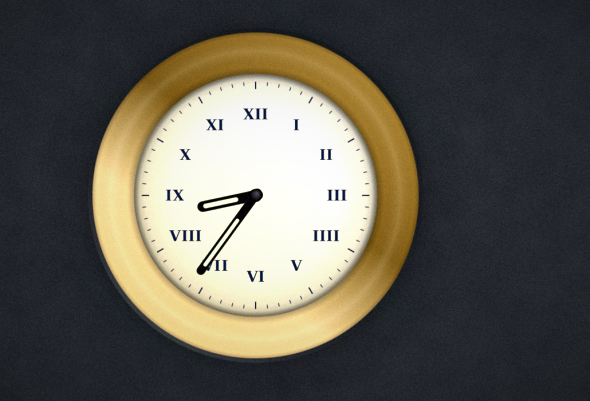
8h36
